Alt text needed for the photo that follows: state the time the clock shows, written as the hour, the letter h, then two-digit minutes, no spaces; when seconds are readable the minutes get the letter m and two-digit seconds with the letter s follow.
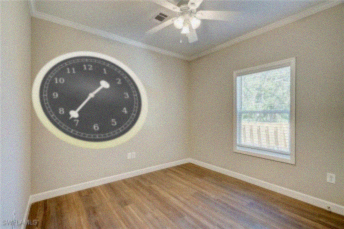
1h37
